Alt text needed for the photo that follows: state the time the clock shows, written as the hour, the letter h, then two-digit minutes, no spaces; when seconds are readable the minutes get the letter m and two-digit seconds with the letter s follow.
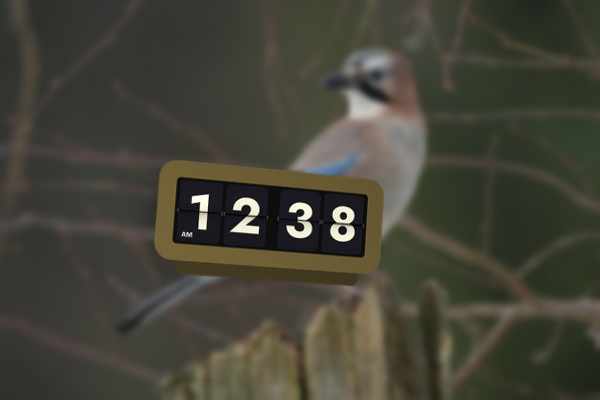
12h38
